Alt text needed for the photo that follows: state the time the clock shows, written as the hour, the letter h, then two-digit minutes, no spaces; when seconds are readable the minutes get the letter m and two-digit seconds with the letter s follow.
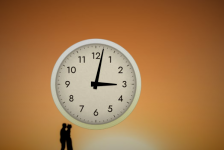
3h02
